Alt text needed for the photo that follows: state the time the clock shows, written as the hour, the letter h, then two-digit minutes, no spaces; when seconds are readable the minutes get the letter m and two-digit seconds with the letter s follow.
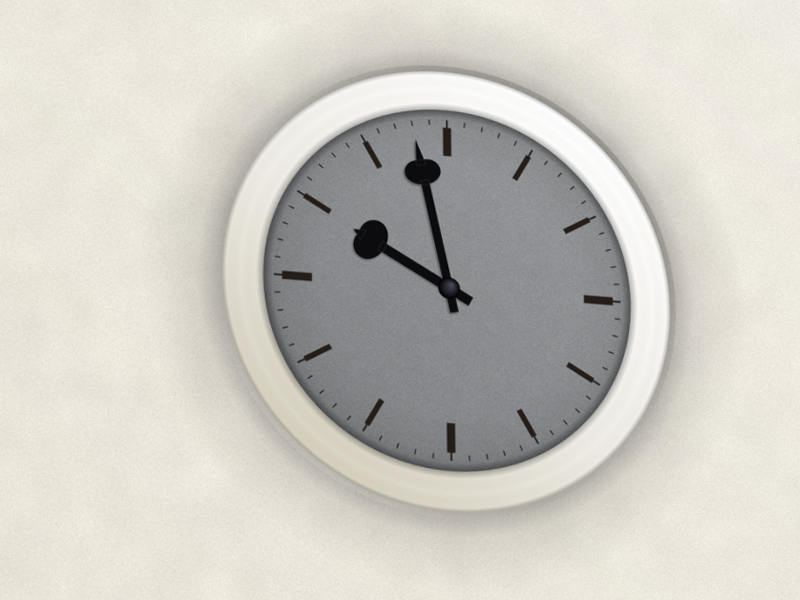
9h58
